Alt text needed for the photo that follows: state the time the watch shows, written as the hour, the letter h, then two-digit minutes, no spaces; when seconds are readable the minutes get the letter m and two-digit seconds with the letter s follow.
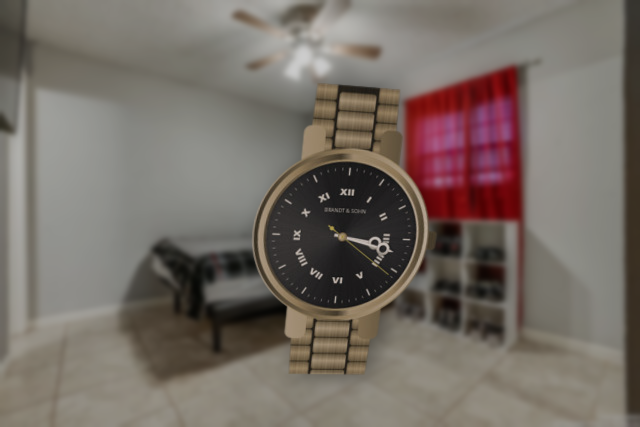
3h17m21s
